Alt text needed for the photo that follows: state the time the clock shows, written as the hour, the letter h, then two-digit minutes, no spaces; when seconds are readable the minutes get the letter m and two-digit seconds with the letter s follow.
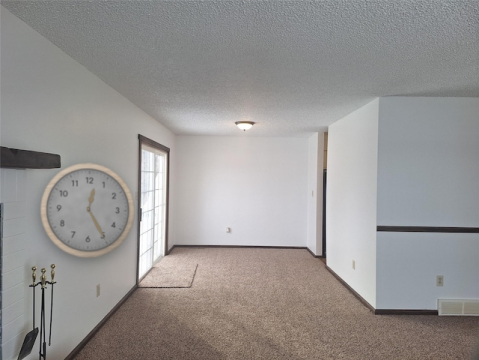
12h25
